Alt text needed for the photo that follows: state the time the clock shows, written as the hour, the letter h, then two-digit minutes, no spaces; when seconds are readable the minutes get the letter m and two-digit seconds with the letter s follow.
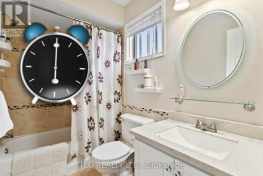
6h00
